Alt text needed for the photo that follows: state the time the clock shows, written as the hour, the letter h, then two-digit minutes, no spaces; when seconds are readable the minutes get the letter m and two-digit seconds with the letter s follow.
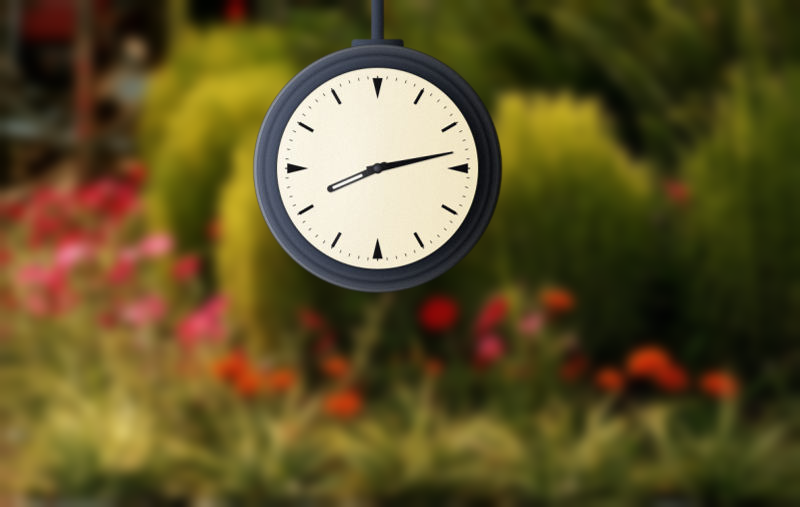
8h13
